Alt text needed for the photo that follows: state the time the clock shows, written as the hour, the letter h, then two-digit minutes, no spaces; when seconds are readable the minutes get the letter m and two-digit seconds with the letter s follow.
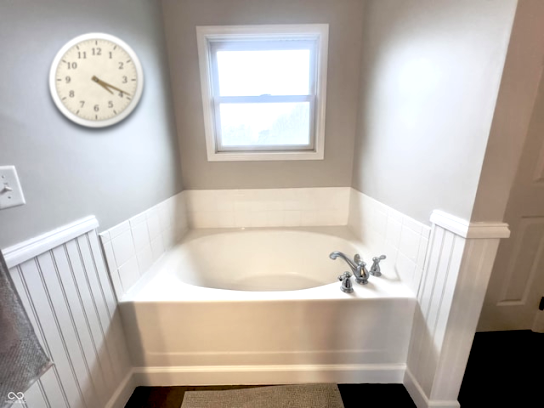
4h19
